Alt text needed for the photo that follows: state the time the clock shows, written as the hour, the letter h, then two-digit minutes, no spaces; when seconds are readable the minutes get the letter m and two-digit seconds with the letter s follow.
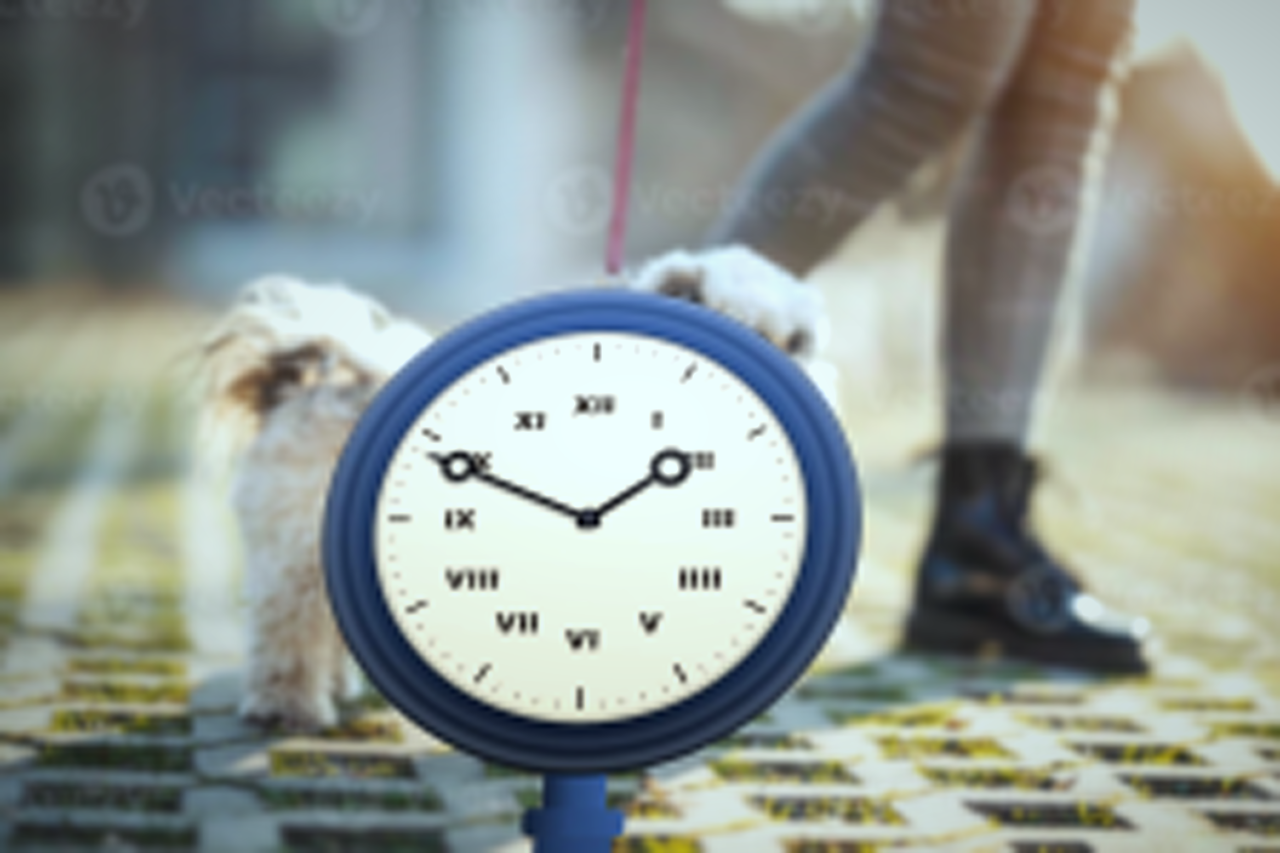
1h49
